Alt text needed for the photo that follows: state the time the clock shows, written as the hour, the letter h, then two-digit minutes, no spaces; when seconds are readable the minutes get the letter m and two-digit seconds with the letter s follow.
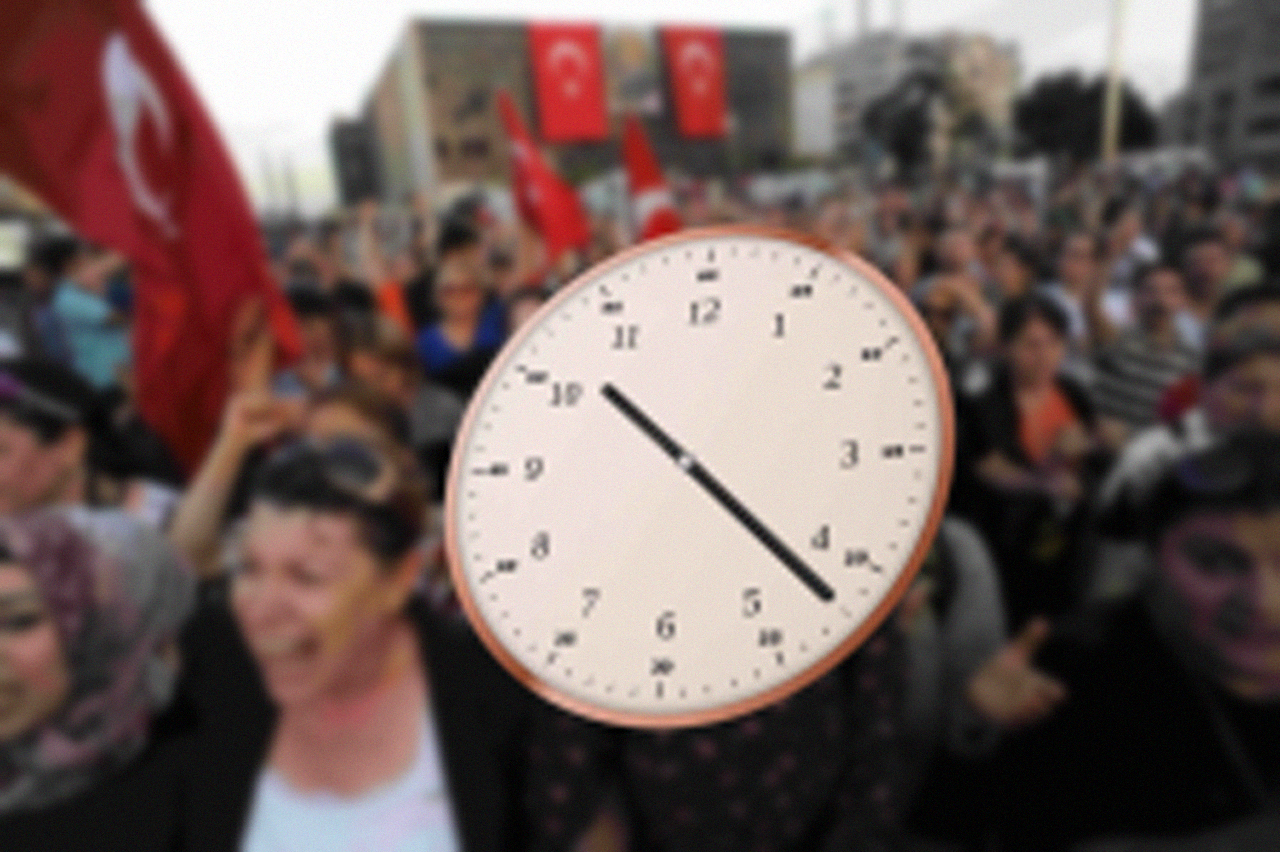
10h22
